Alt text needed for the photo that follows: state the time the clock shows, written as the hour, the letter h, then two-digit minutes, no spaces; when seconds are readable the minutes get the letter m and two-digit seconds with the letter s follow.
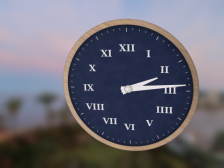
2h14
